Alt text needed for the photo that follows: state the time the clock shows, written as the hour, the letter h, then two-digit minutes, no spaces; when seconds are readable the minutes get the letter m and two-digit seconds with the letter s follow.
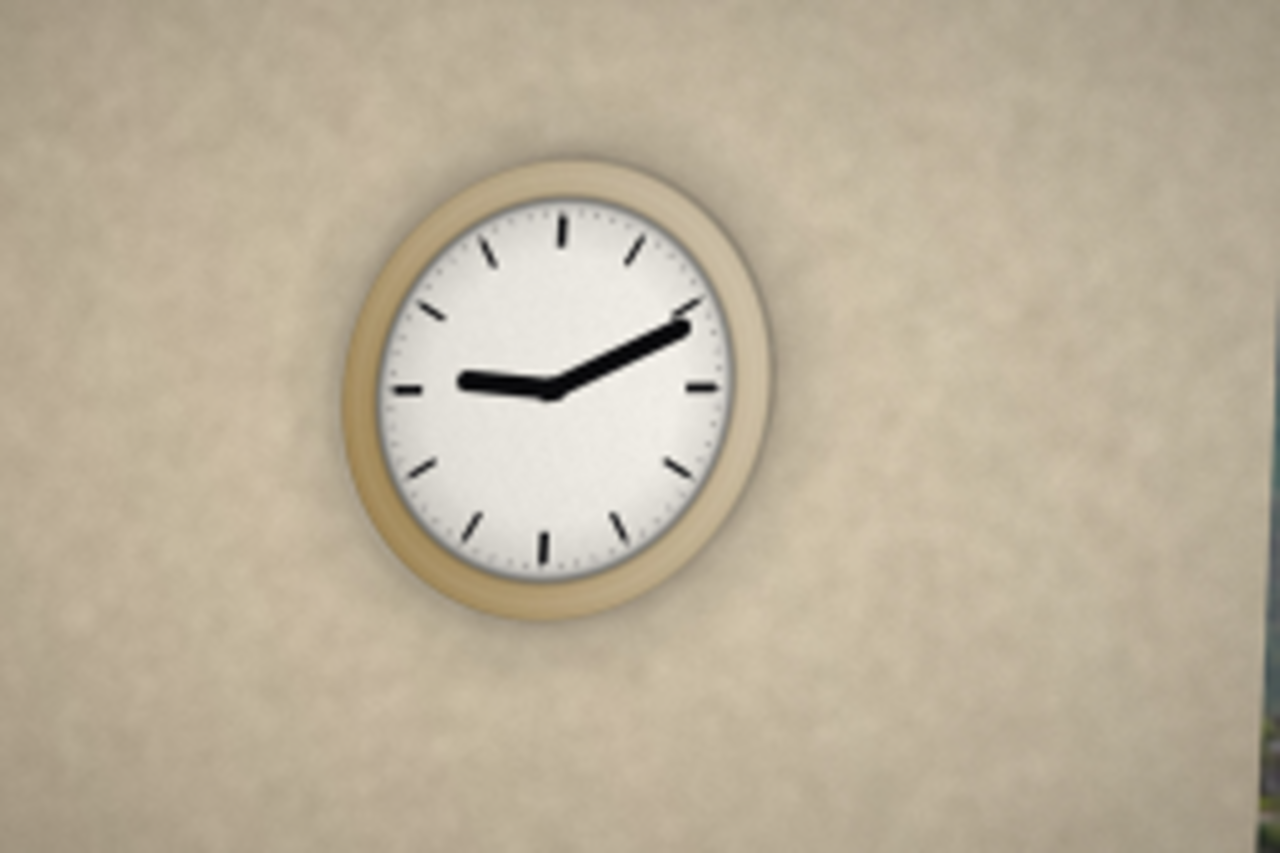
9h11
